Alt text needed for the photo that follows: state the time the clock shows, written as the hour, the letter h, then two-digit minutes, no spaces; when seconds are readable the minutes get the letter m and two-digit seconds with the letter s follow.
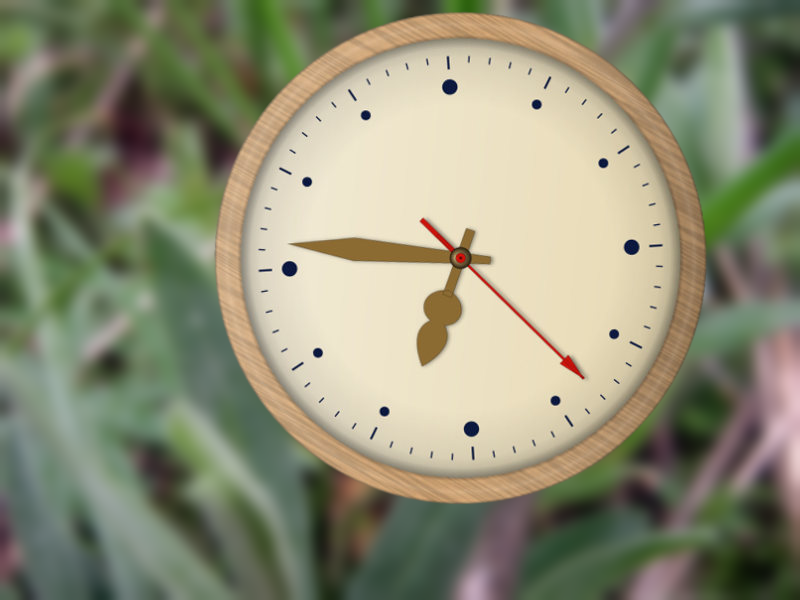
6h46m23s
